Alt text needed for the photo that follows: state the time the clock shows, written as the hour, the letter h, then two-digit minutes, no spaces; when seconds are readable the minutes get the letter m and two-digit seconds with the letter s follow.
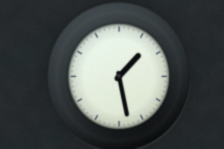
1h28
